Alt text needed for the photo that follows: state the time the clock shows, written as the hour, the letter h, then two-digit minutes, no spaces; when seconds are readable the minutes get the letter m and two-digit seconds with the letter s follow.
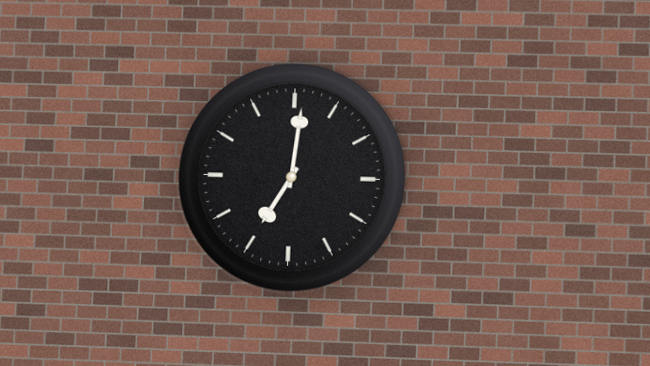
7h01
